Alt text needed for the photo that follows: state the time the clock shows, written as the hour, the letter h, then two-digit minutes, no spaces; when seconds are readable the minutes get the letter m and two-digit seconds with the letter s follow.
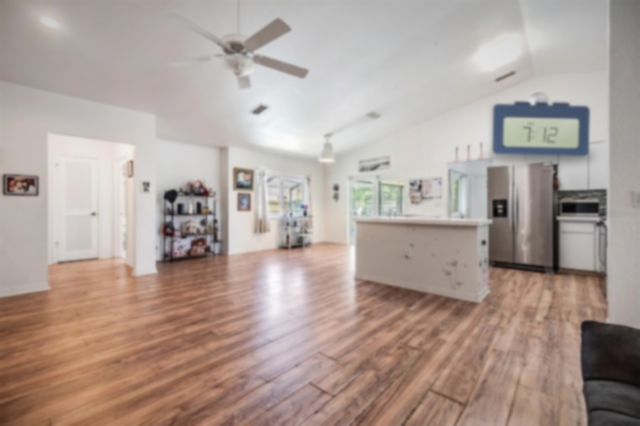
7h12
